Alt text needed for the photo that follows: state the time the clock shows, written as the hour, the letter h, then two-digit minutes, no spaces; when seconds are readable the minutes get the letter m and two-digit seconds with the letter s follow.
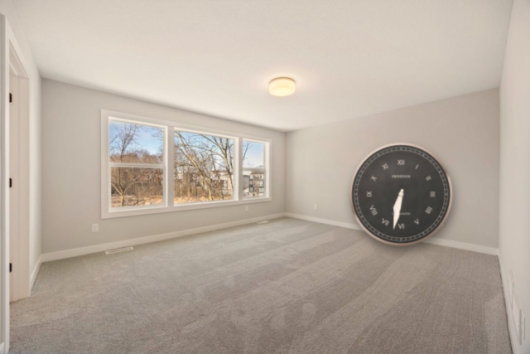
6h32
